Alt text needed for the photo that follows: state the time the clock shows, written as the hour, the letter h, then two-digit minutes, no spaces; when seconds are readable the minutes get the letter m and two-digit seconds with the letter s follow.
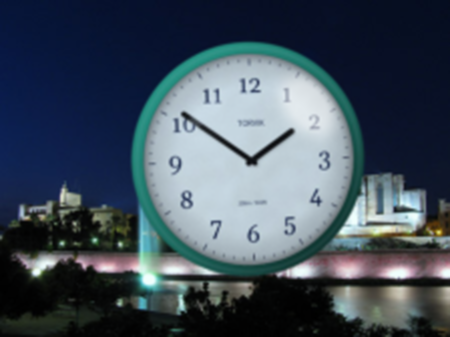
1h51
